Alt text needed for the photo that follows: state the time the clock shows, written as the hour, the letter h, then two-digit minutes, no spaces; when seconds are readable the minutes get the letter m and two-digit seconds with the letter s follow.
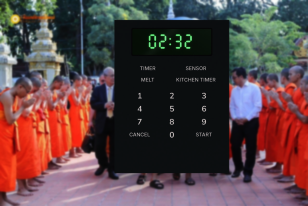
2h32
